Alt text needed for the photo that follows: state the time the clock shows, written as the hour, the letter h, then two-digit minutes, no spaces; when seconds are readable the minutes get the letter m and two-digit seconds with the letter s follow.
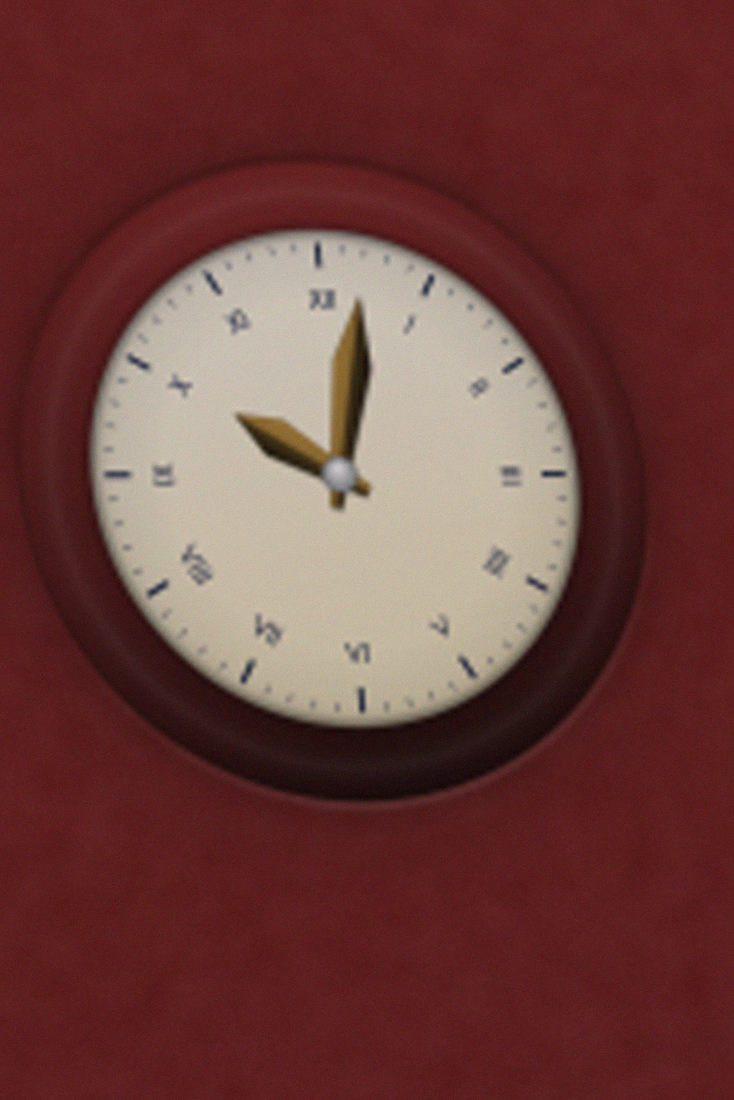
10h02
